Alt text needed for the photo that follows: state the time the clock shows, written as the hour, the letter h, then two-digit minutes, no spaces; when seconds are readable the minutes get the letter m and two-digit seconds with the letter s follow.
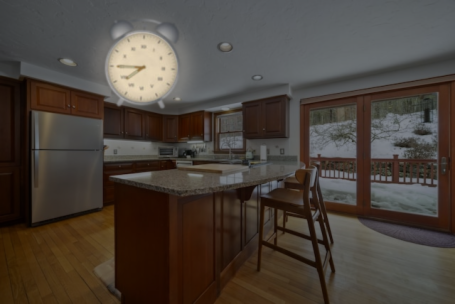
7h45
